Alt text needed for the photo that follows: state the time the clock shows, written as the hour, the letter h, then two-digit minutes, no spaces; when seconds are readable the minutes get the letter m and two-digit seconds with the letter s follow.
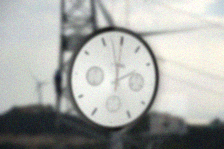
1h57
